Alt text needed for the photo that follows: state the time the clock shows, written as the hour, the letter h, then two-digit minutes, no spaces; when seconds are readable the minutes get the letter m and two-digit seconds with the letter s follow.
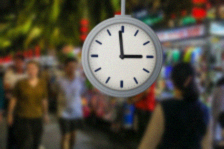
2h59
